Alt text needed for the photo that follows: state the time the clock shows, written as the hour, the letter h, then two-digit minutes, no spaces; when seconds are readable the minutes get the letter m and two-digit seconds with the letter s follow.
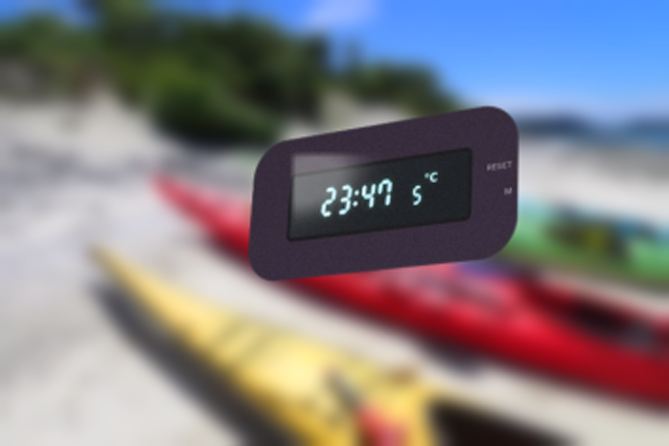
23h47
